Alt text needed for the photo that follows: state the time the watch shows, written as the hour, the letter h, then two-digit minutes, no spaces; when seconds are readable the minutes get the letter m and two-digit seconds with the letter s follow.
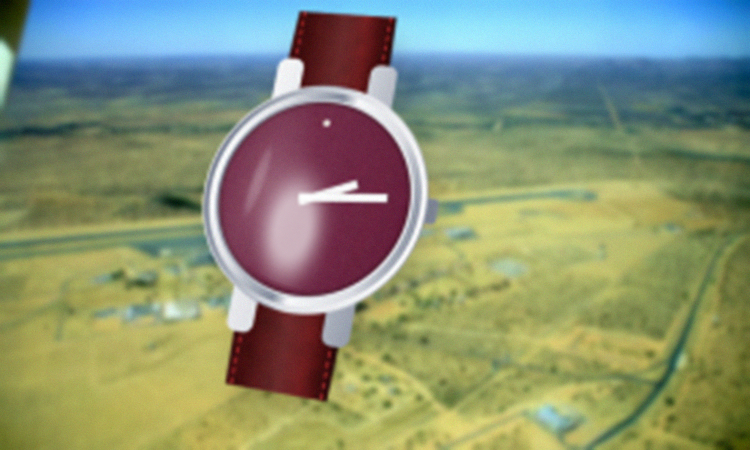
2h14
